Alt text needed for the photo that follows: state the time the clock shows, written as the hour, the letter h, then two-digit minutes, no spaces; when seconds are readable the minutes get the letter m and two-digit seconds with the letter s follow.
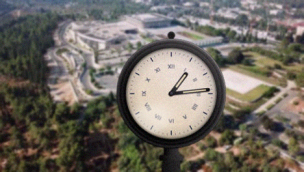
1h14
